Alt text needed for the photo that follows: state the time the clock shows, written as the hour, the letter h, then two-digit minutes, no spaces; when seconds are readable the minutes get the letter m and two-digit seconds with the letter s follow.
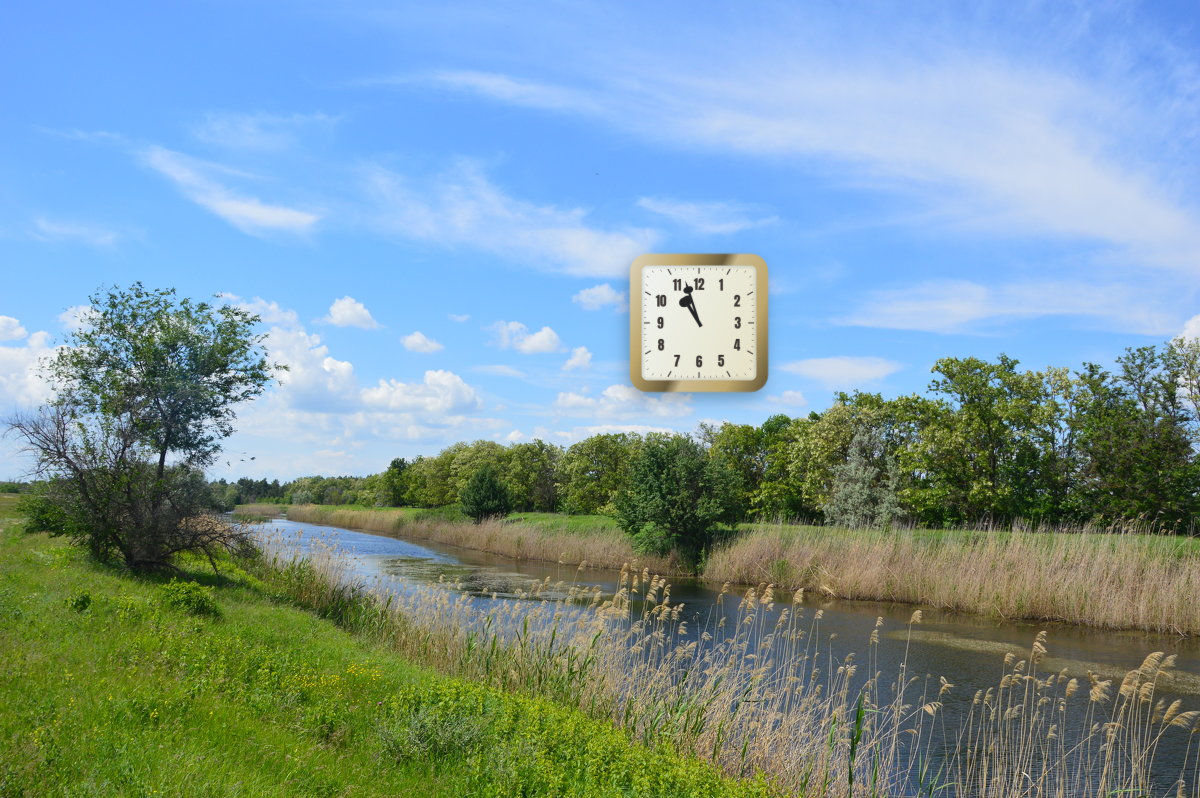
10h57
